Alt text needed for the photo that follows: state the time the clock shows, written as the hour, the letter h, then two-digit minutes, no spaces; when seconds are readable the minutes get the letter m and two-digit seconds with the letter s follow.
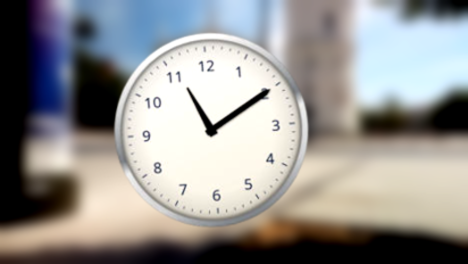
11h10
